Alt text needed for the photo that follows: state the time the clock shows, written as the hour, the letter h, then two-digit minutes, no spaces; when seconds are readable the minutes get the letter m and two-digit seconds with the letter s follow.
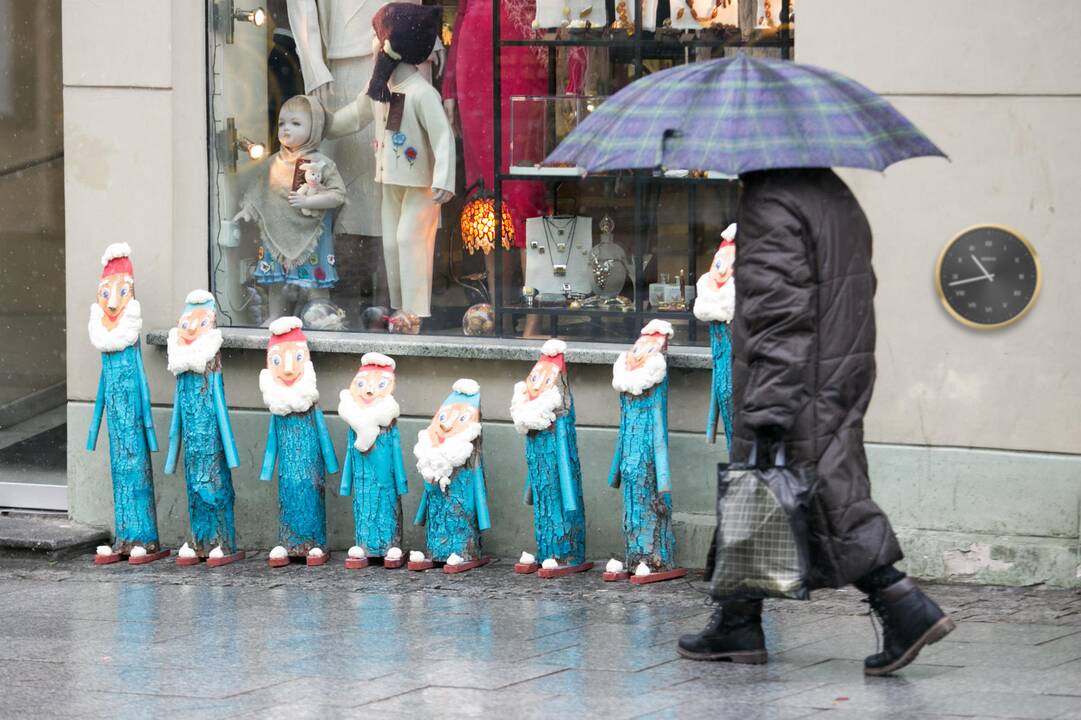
10h43
